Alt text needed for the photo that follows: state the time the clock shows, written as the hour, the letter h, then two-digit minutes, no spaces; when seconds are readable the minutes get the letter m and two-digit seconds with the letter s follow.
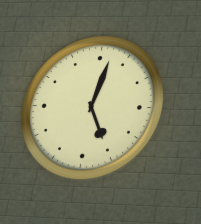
5h02
